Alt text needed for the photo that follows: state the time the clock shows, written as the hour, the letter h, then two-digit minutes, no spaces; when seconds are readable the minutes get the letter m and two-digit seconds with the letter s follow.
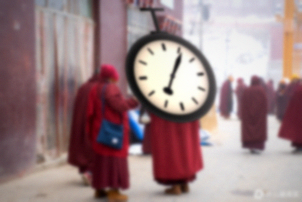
7h06
